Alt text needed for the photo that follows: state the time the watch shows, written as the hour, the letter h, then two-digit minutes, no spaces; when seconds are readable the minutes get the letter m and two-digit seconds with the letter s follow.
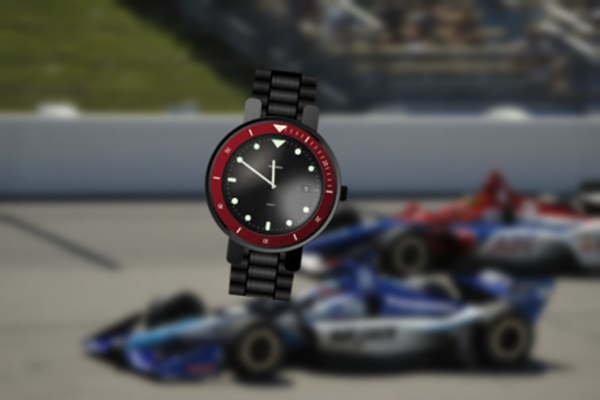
11h50
